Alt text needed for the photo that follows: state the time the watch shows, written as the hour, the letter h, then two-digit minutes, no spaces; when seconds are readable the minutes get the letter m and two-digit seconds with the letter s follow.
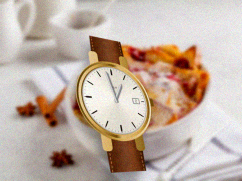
12h58
